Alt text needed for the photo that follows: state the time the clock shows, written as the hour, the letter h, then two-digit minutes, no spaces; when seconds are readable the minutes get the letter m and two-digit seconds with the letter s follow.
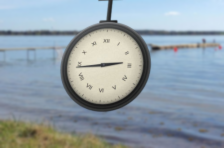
2h44
